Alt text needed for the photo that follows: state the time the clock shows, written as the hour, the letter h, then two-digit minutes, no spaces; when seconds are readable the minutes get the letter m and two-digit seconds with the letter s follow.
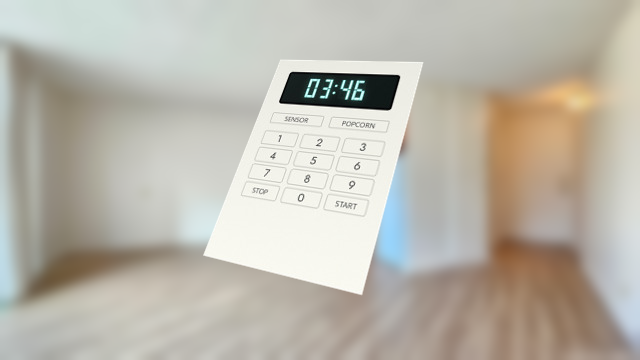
3h46
